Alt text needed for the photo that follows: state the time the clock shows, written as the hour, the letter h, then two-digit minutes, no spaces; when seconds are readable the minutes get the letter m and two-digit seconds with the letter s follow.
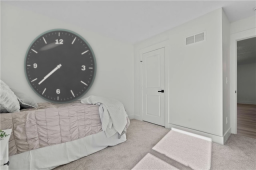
7h38
